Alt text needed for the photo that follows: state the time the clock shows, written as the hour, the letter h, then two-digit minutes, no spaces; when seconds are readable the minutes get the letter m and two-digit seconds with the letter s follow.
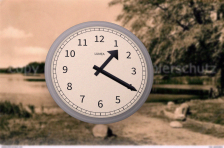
1h20
